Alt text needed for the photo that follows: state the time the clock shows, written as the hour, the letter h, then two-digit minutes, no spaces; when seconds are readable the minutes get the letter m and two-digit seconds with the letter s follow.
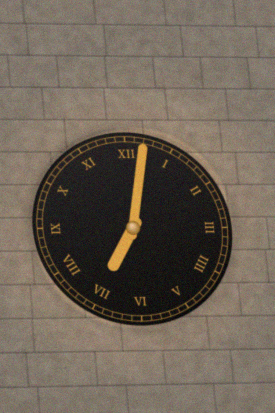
7h02
